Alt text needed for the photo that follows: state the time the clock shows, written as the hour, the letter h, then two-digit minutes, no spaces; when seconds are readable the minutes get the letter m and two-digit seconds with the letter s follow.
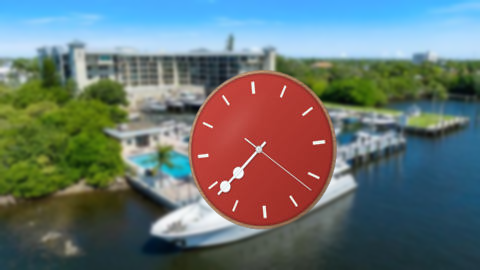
7h38m22s
